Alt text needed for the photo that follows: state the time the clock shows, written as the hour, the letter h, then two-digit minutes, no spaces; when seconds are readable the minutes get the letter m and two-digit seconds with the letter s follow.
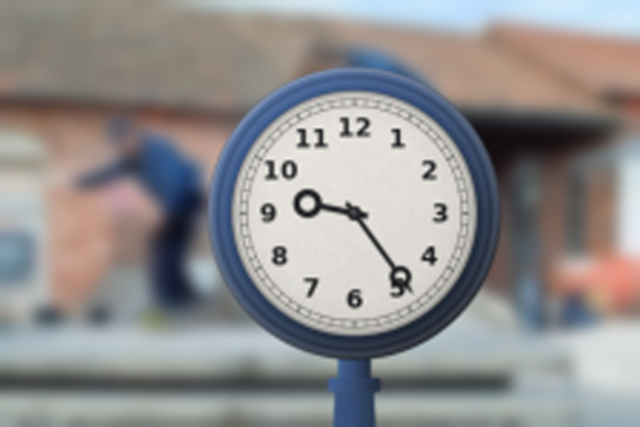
9h24
